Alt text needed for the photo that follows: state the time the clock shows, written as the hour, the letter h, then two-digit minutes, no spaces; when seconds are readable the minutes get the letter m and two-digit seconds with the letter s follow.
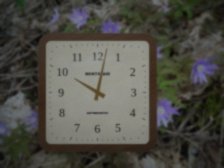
10h02
